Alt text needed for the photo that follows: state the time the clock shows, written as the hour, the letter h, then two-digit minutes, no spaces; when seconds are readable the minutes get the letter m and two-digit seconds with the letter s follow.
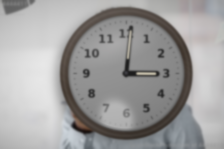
3h01
